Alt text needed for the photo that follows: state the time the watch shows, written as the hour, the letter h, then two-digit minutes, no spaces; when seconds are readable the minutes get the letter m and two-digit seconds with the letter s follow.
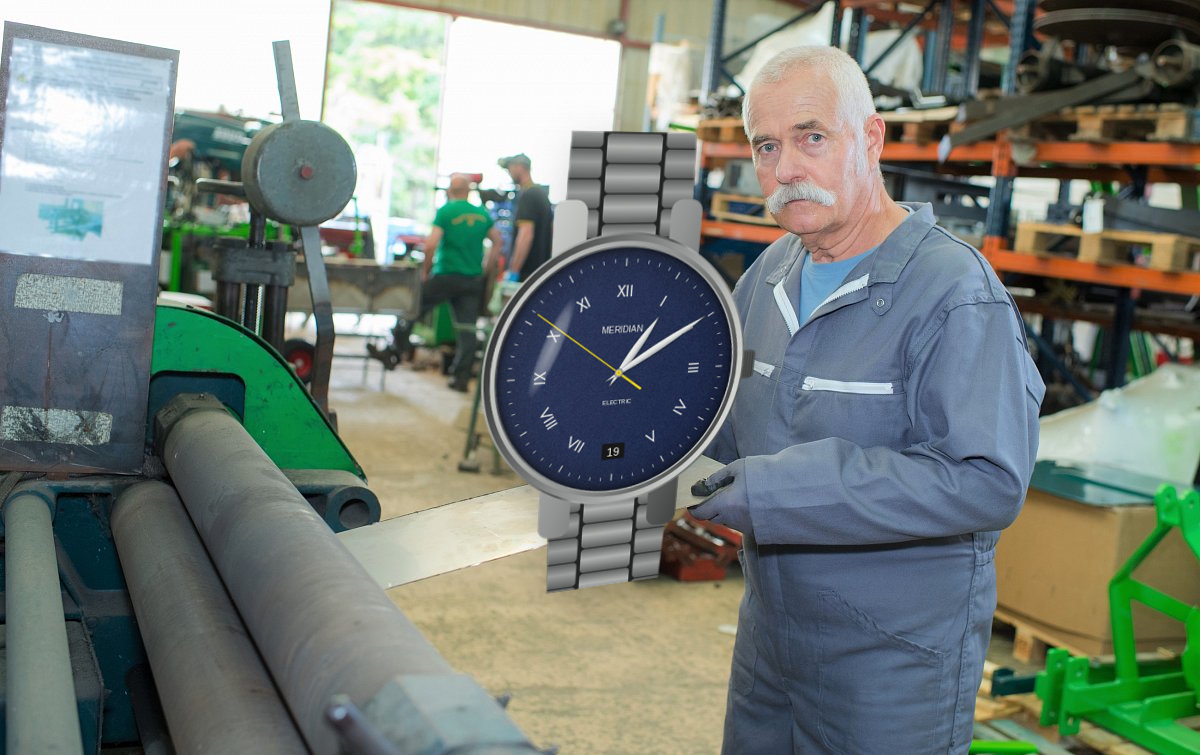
1h09m51s
